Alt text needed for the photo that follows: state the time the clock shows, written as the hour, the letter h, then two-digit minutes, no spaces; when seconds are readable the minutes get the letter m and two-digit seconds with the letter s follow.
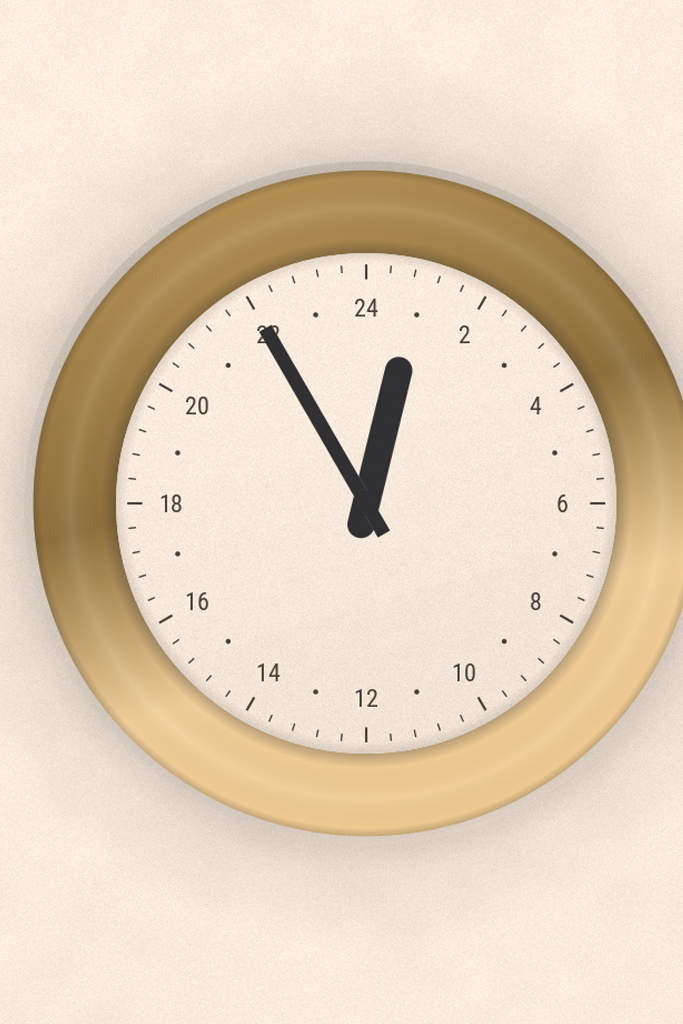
0h55
